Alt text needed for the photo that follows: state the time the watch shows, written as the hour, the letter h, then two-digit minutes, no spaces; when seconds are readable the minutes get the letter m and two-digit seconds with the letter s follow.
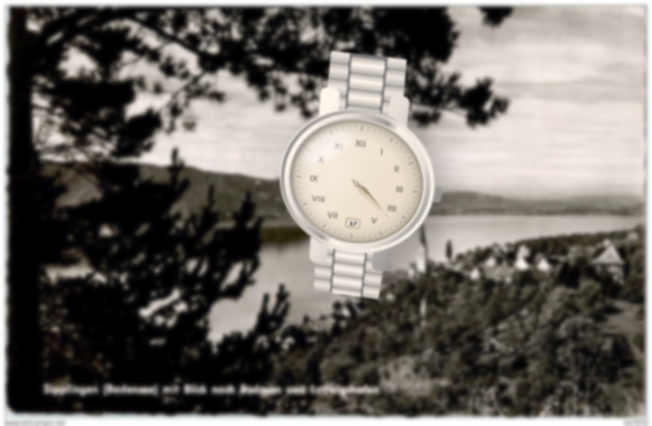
4h22
